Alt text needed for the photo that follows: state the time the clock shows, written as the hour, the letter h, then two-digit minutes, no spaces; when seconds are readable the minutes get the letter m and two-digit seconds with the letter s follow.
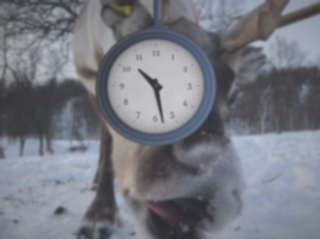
10h28
